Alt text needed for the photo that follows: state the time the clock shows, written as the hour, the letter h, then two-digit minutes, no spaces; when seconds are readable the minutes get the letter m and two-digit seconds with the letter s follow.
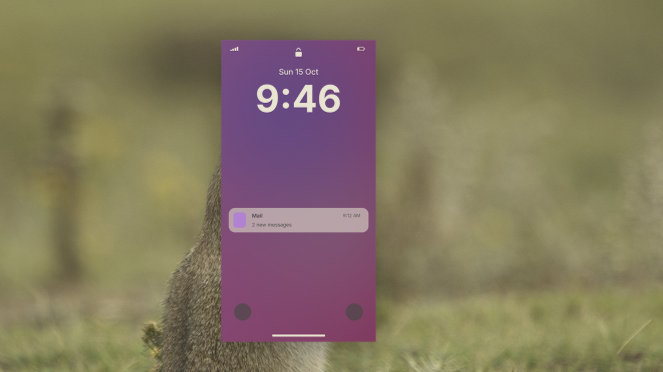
9h46
